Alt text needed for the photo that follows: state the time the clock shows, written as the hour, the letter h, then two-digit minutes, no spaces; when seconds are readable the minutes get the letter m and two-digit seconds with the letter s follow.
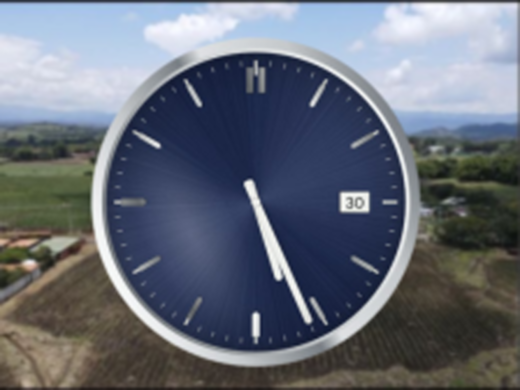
5h26
